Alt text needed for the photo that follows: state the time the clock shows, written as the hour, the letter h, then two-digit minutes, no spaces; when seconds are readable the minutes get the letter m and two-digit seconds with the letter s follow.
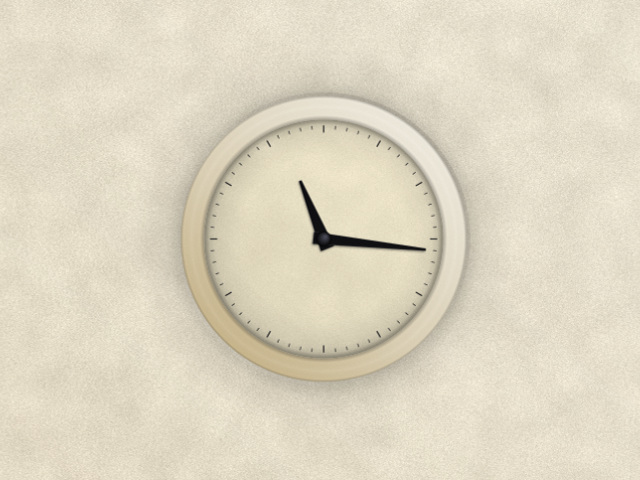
11h16
